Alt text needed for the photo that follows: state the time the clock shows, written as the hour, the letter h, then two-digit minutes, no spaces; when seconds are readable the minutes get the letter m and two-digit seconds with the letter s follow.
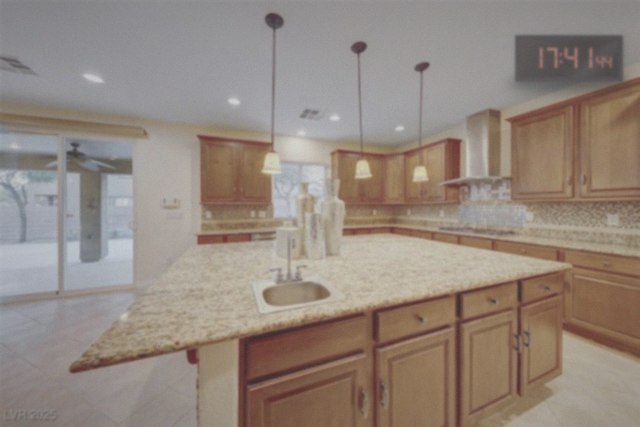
17h41
